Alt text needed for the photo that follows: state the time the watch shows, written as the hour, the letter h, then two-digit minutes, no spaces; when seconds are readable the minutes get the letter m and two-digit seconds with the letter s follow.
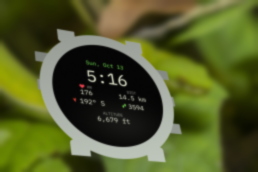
5h16
